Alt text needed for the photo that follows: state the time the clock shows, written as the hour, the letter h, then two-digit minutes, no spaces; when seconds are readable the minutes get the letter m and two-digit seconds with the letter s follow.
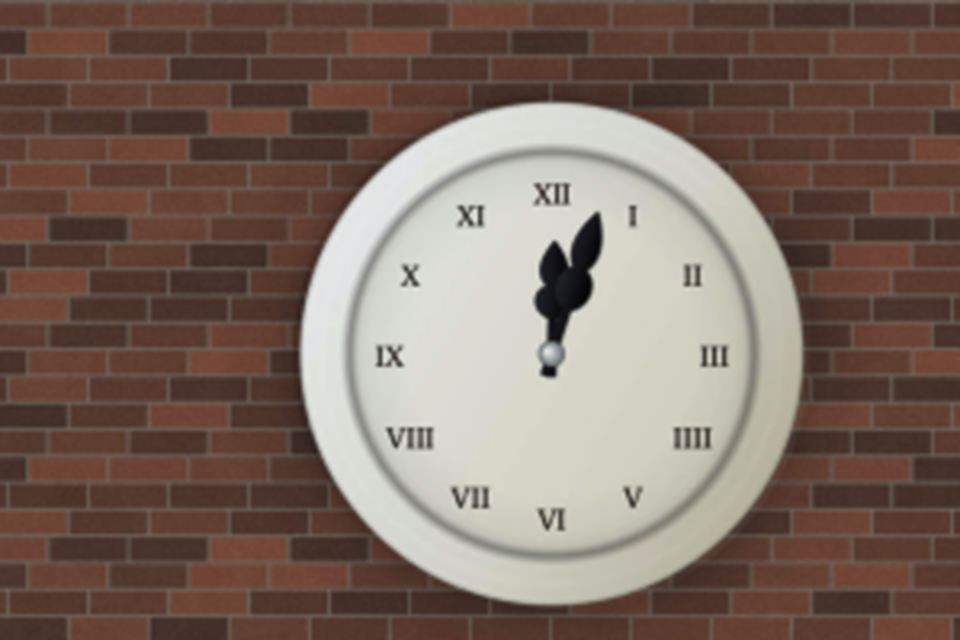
12h03
